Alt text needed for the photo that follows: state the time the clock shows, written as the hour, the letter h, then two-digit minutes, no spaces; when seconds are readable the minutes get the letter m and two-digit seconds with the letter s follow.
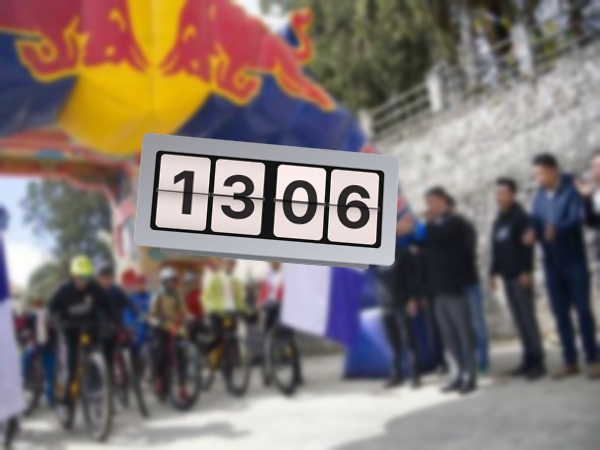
13h06
